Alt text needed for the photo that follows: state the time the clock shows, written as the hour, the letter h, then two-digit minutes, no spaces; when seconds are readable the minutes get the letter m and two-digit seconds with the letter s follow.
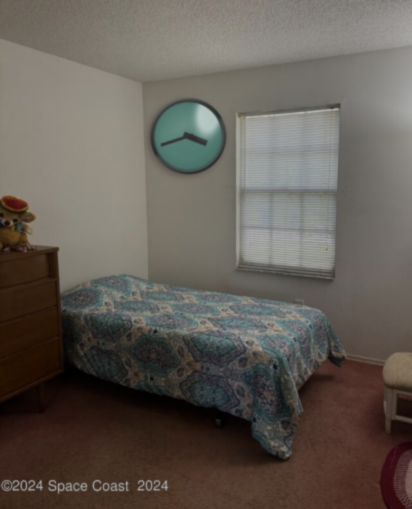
3h42
